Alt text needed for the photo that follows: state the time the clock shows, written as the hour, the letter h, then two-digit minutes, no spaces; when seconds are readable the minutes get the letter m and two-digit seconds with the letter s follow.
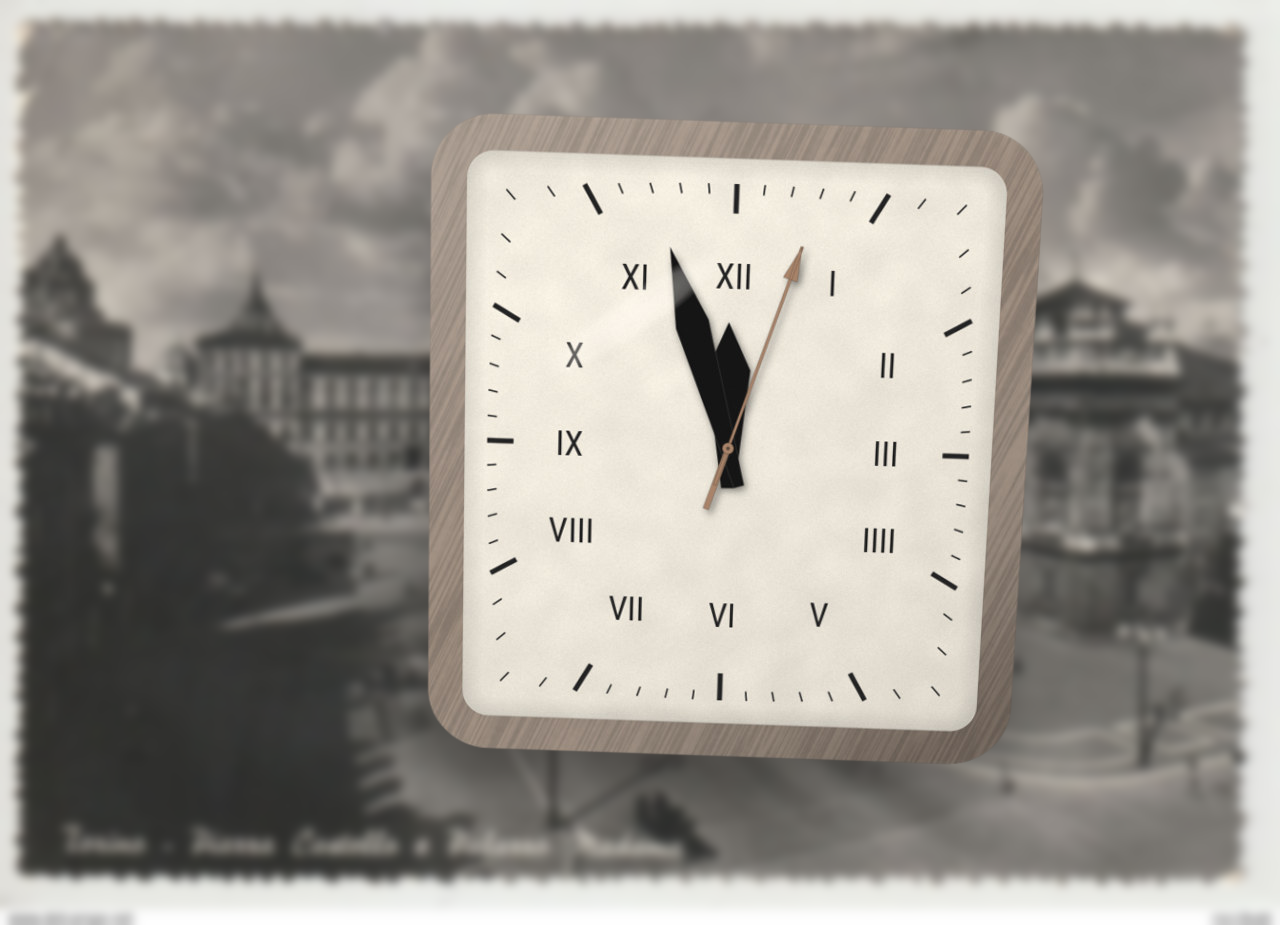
11h57m03s
